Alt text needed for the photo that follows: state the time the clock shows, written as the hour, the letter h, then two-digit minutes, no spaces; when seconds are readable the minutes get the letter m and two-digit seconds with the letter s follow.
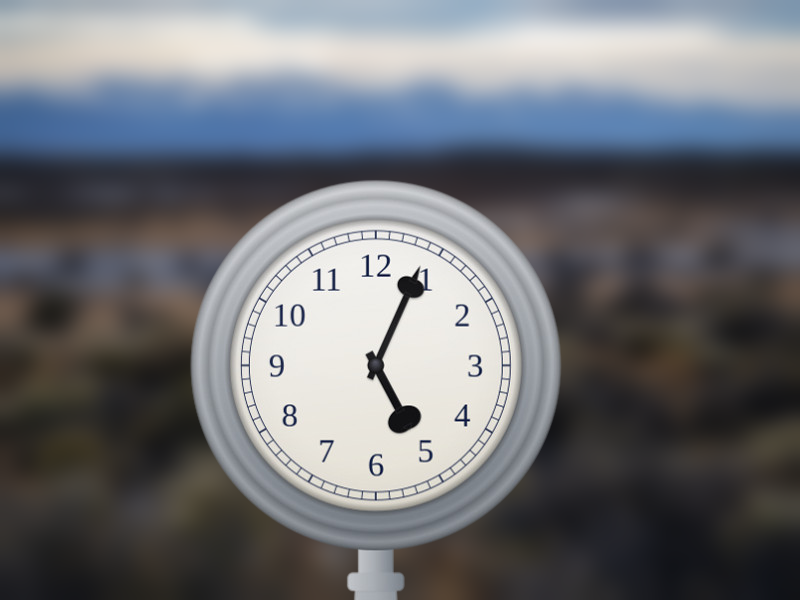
5h04
